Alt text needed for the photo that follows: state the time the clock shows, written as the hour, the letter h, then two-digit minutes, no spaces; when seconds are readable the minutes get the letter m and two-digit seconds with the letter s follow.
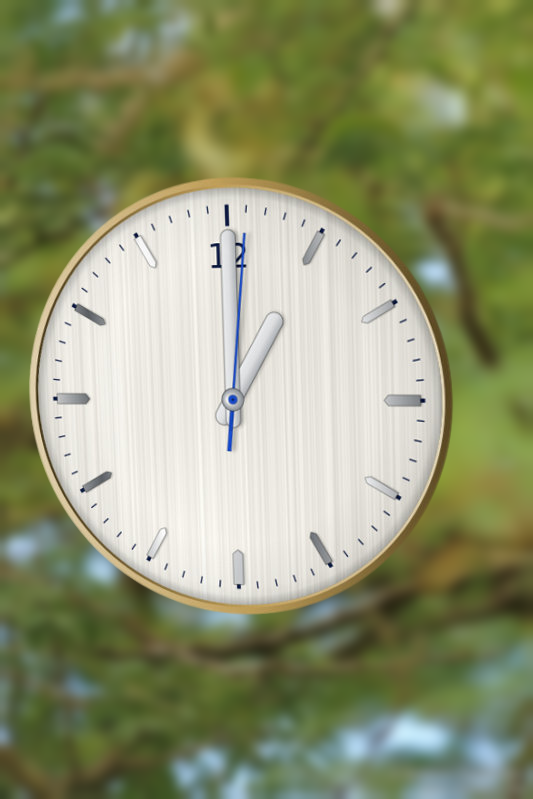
1h00m01s
